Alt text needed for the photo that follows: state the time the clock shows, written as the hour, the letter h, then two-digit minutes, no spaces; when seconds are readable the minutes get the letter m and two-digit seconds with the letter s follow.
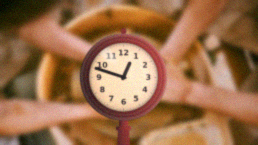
12h48
